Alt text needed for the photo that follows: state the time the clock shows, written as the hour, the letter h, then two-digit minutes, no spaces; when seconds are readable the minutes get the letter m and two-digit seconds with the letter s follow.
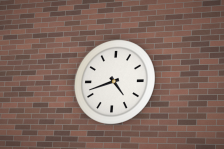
4h42
